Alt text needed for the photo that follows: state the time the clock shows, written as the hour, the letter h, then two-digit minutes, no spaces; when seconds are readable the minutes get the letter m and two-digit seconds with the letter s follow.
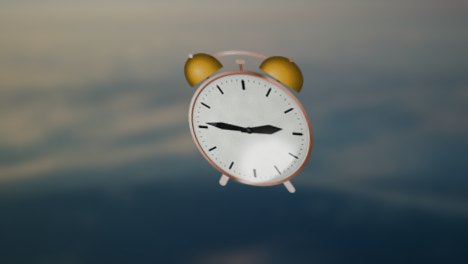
2h46
